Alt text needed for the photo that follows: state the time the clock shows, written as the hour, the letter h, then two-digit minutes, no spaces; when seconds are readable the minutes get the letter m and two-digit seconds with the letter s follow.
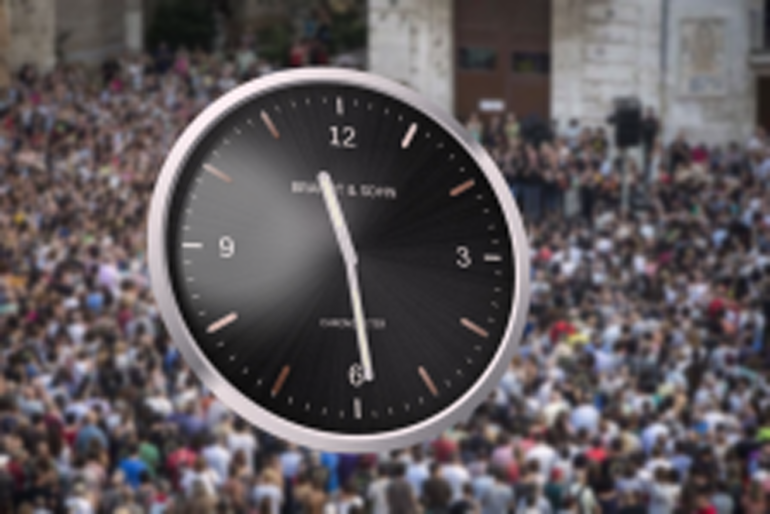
11h29
